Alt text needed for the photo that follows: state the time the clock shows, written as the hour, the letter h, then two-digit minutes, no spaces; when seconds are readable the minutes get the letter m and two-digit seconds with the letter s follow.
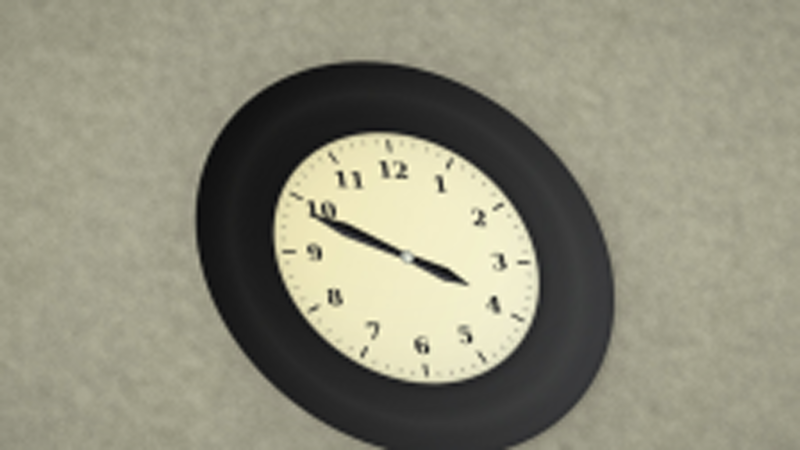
3h49
